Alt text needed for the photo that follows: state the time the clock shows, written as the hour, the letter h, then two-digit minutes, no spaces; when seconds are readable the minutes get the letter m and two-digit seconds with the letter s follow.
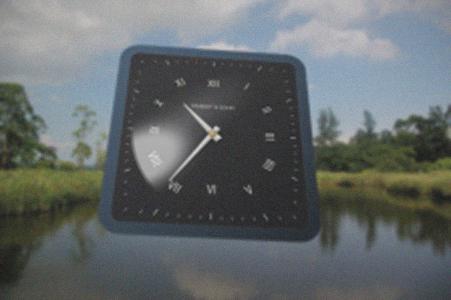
10h36
